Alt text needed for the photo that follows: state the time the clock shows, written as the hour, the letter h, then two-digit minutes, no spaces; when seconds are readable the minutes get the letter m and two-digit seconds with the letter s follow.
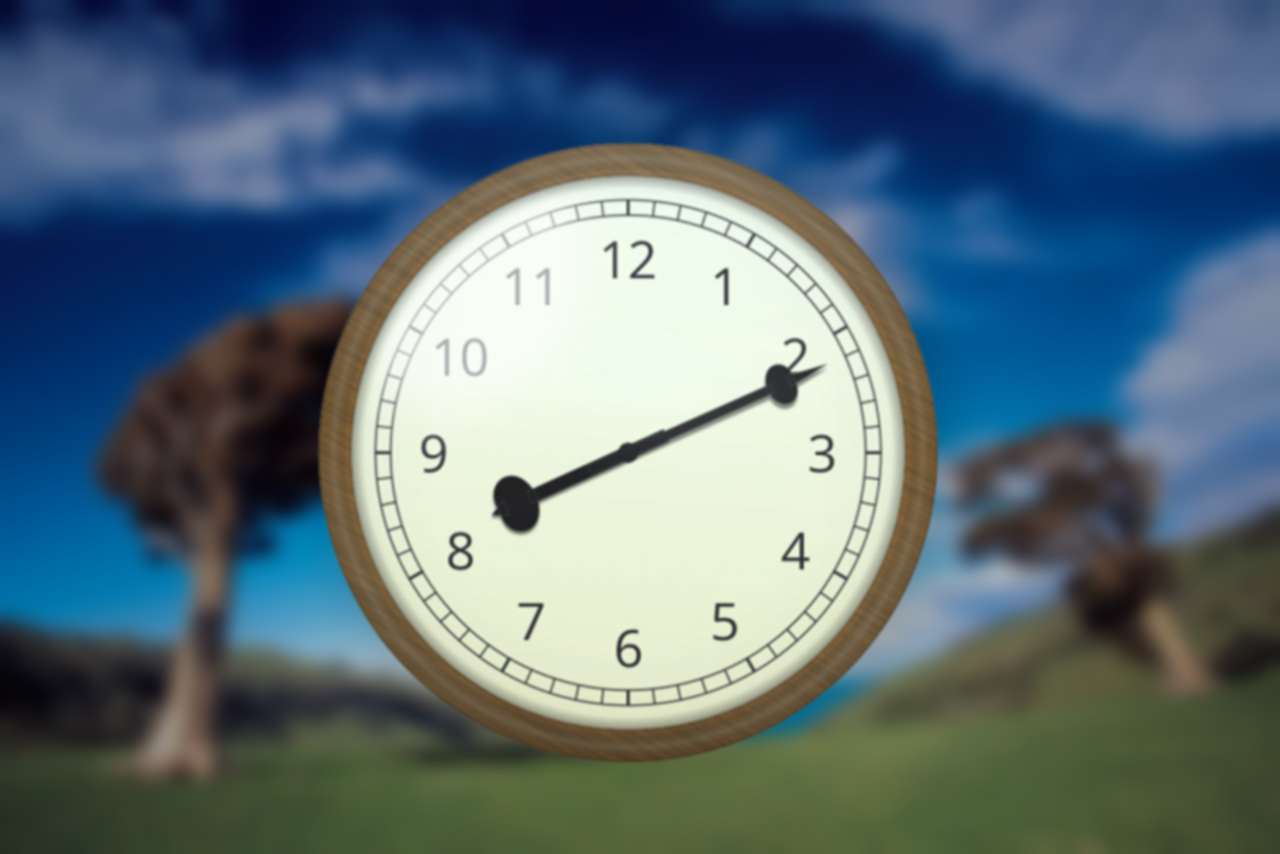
8h11
